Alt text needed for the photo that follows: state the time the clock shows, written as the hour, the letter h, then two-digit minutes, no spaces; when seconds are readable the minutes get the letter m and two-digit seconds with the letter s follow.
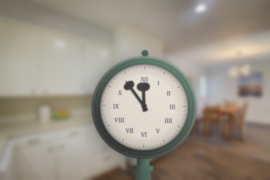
11h54
